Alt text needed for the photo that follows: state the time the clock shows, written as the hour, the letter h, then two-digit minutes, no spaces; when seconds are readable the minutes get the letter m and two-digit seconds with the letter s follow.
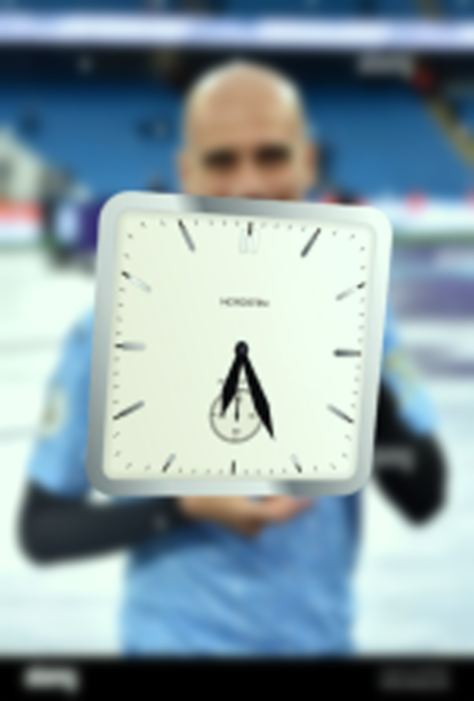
6h26
